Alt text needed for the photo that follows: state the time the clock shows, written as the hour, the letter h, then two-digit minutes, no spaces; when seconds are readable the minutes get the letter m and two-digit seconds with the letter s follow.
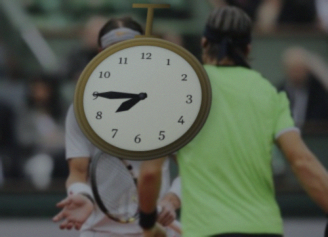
7h45
